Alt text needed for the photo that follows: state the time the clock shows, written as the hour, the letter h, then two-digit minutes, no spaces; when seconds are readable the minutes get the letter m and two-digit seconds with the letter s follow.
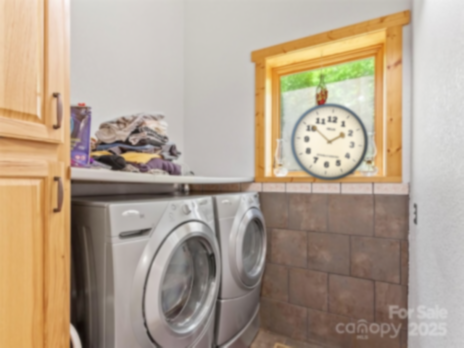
1h51
